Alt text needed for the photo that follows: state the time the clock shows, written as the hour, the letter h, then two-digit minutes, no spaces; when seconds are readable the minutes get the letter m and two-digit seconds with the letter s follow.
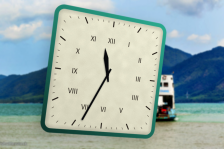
11h34
